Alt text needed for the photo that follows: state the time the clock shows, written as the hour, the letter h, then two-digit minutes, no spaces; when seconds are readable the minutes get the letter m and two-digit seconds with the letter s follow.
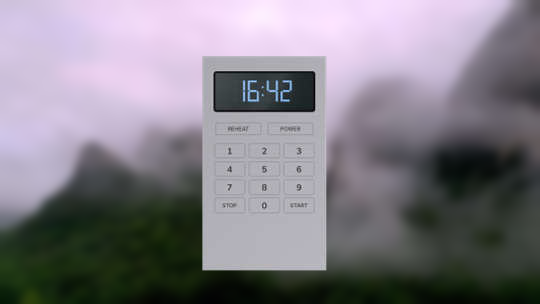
16h42
